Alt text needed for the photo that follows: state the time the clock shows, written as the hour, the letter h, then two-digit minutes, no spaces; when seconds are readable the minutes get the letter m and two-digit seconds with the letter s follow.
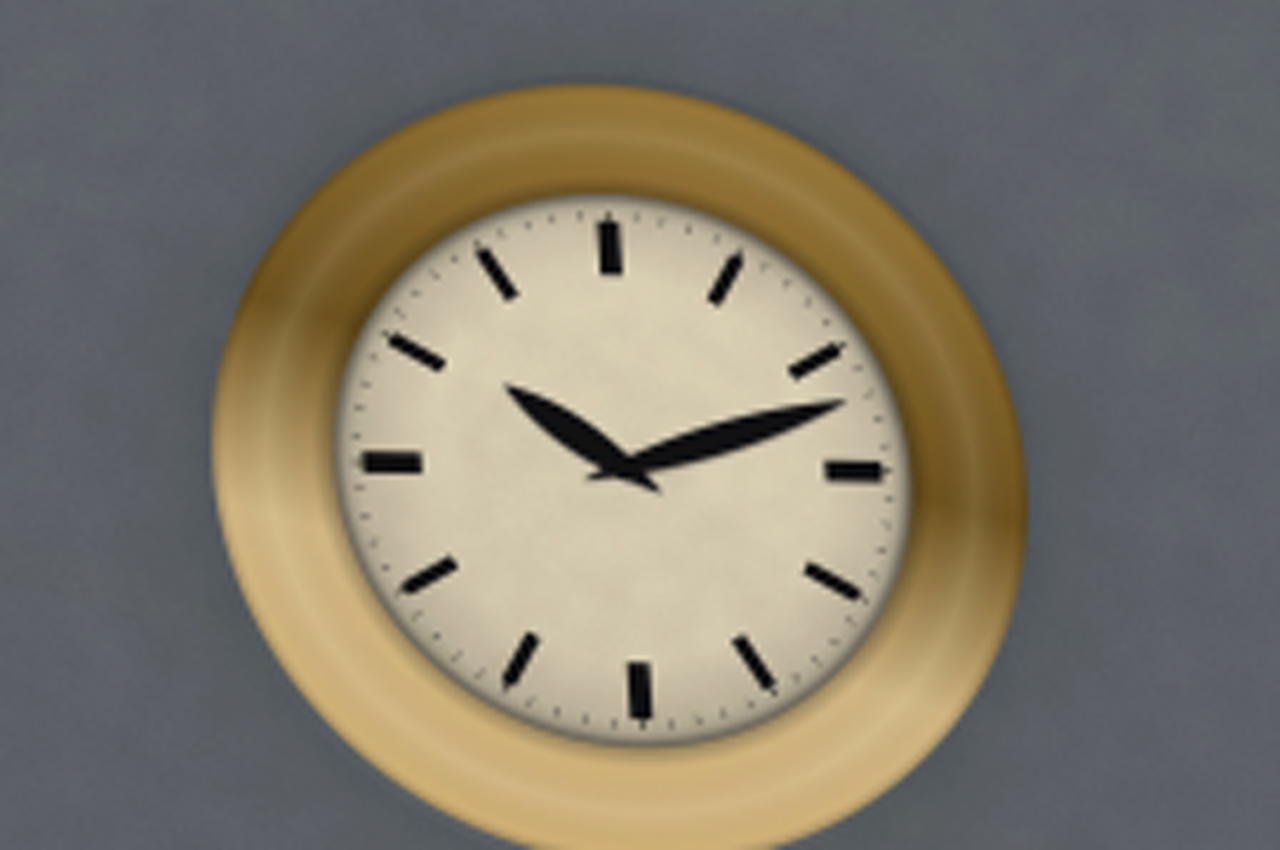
10h12
